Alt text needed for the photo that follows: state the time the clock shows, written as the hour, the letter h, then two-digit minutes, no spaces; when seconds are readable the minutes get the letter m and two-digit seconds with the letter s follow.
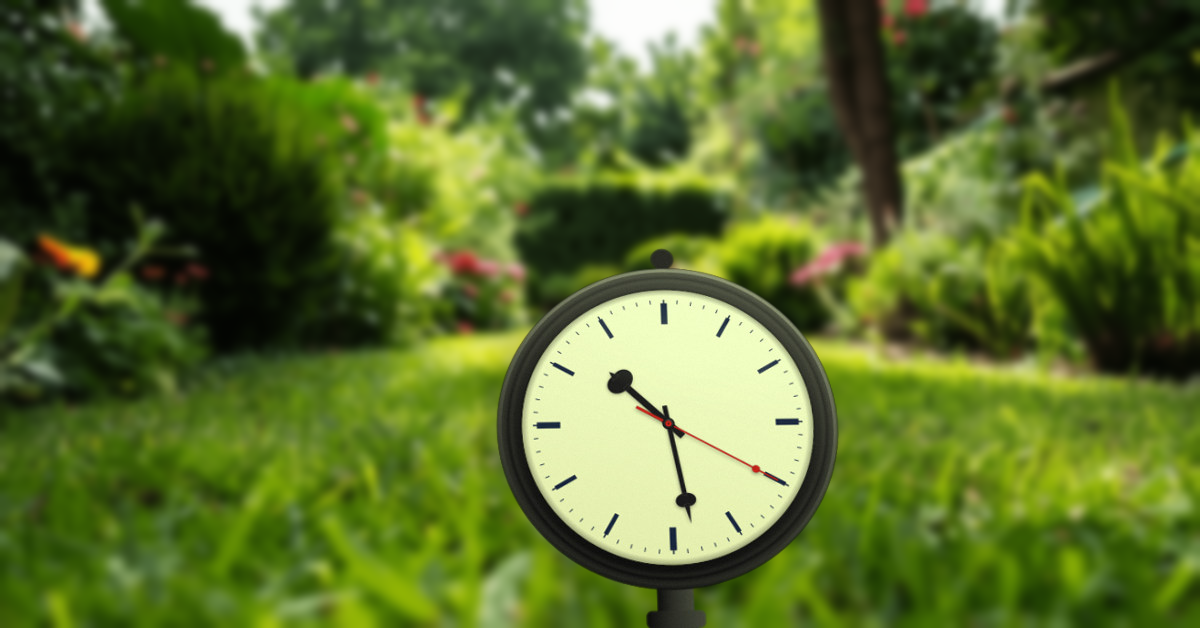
10h28m20s
